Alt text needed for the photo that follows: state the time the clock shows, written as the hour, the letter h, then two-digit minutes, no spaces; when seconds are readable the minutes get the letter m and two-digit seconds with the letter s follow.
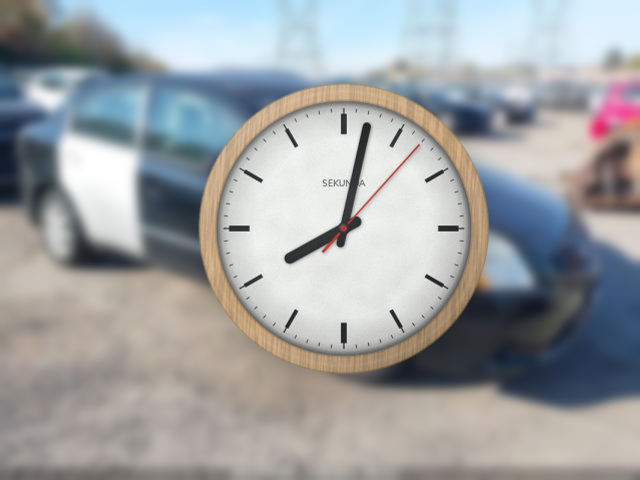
8h02m07s
